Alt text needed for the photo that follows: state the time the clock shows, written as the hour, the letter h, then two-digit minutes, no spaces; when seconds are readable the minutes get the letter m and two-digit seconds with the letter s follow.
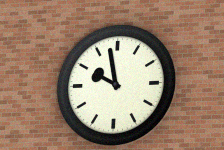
9h58
